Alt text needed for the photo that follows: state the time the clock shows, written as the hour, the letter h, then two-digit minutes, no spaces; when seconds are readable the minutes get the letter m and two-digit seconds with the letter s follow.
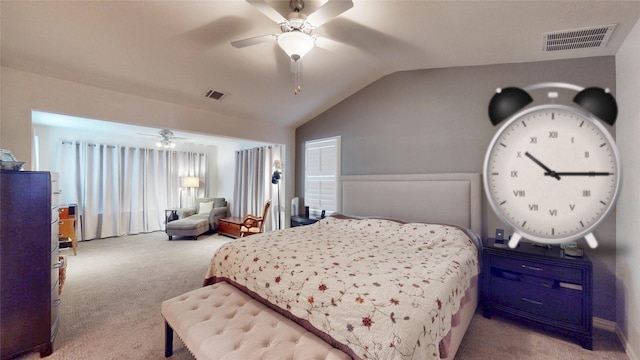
10h15
